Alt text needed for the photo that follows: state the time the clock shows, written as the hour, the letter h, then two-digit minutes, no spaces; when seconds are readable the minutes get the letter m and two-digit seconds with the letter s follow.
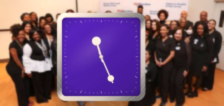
11h26
